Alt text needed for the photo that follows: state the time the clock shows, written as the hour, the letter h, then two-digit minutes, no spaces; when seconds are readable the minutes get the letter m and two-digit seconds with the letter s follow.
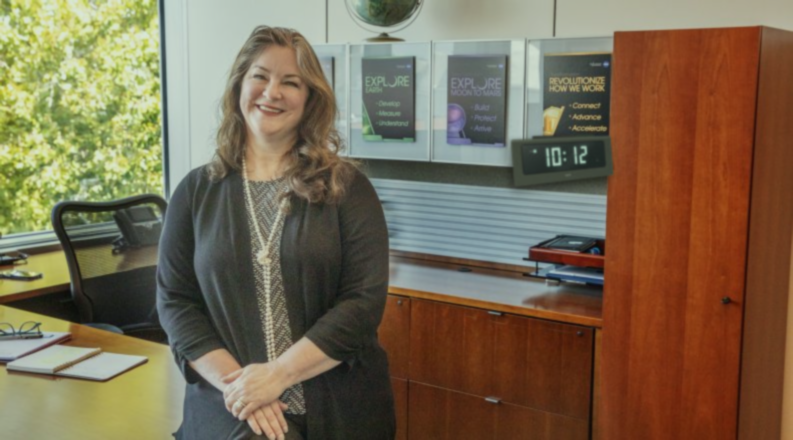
10h12
